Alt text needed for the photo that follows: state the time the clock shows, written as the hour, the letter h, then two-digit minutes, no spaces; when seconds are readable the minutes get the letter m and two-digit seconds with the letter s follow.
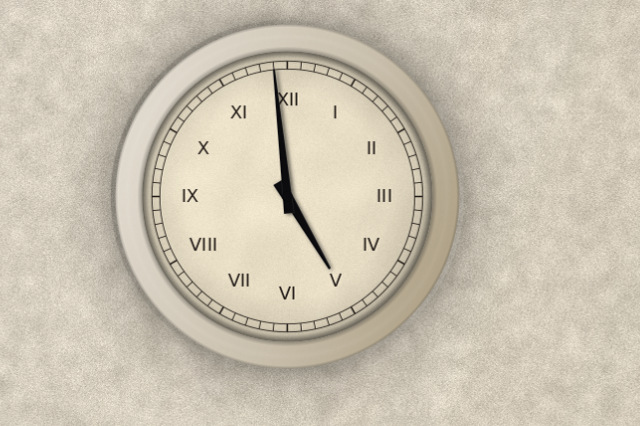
4h59
